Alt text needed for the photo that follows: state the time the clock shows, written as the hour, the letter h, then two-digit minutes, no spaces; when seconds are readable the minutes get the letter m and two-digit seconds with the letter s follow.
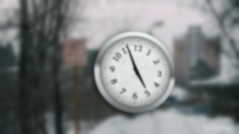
4h56
